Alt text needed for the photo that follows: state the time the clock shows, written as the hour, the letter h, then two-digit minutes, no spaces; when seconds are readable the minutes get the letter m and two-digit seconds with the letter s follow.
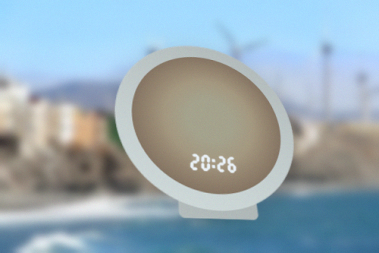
20h26
